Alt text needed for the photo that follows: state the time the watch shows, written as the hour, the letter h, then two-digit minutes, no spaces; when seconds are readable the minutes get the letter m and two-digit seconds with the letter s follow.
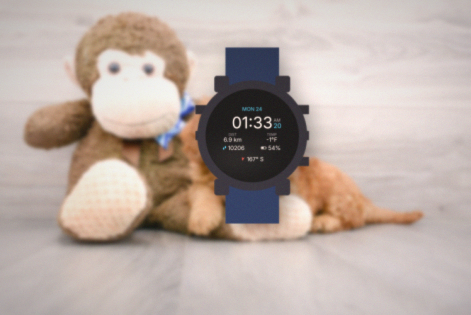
1h33
